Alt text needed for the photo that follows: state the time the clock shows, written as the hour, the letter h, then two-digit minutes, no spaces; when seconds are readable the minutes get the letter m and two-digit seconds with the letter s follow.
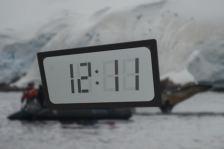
12h11
